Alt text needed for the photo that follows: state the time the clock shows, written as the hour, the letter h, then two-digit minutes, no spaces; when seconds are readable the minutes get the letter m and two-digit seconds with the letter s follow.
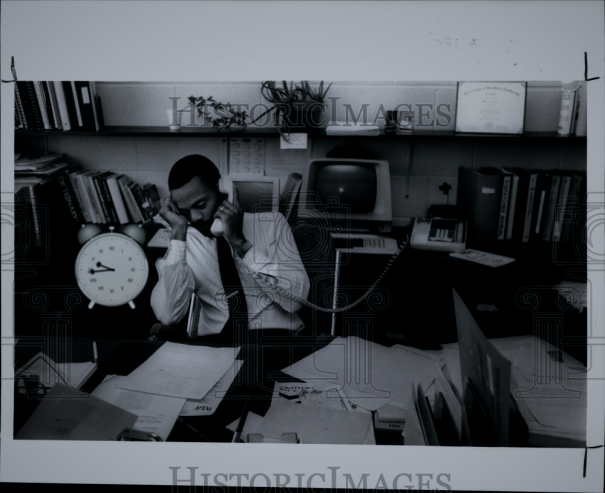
9h44
